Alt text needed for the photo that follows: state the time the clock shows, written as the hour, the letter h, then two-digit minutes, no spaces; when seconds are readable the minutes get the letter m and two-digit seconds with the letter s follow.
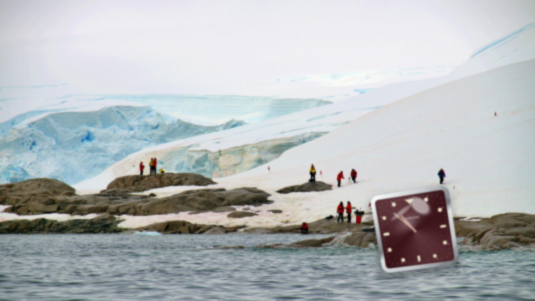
10h53
